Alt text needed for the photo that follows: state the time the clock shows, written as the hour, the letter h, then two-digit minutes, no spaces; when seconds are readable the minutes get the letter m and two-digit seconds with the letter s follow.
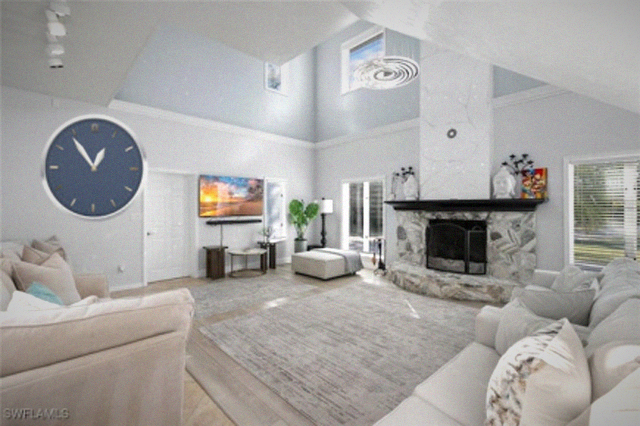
12h54
